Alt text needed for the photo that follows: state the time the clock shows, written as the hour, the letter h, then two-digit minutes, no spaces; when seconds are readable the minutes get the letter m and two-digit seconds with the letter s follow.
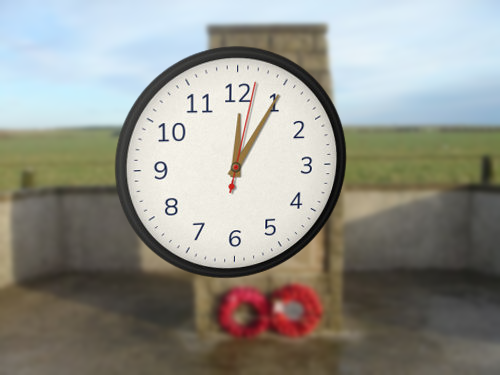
12h05m02s
